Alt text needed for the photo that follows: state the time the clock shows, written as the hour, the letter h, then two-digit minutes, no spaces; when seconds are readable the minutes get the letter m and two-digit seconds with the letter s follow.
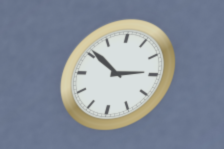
2h51
